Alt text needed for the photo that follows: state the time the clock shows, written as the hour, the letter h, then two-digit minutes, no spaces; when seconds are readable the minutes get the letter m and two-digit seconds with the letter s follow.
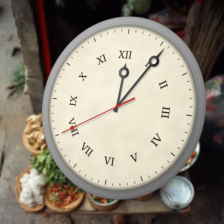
12h05m40s
